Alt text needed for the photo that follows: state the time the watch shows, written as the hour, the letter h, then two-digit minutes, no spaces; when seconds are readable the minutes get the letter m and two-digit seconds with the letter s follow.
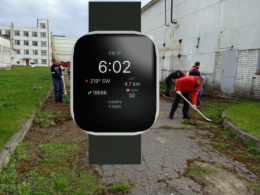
6h02
